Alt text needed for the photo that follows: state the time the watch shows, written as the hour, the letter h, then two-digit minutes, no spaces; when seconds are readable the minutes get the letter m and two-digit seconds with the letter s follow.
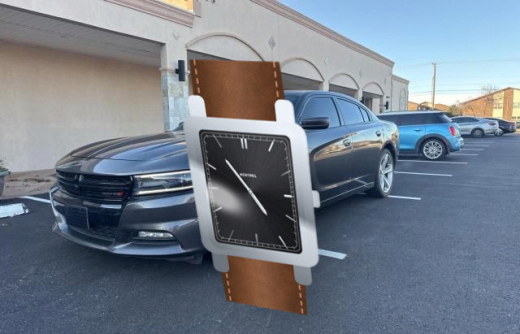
4h54
